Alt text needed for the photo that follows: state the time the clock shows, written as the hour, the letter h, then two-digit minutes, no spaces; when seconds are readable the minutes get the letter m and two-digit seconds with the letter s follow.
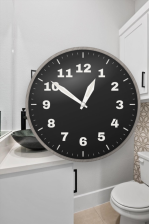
12h51
